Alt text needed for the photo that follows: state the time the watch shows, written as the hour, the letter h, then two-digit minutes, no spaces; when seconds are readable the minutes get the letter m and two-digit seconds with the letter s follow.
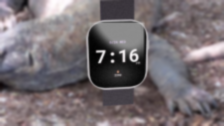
7h16
